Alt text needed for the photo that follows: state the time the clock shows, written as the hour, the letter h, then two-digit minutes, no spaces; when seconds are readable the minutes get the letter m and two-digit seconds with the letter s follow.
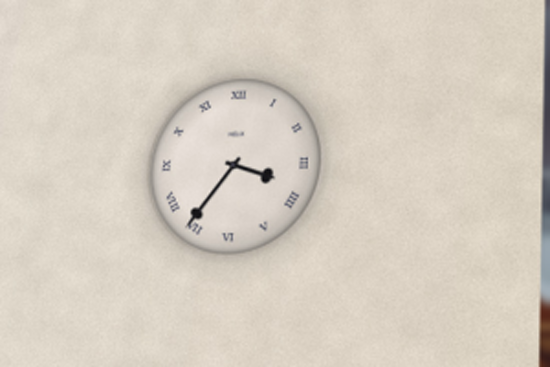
3h36
